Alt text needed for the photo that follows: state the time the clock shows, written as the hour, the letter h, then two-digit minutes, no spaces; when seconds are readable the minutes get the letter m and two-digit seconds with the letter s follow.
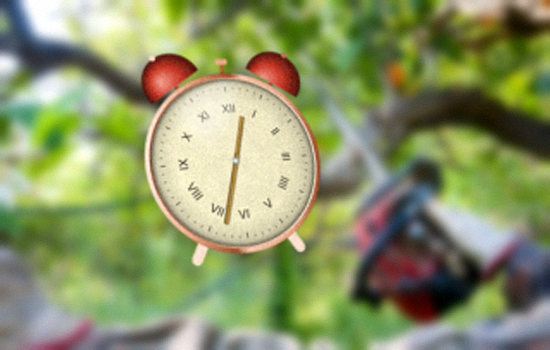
12h33
